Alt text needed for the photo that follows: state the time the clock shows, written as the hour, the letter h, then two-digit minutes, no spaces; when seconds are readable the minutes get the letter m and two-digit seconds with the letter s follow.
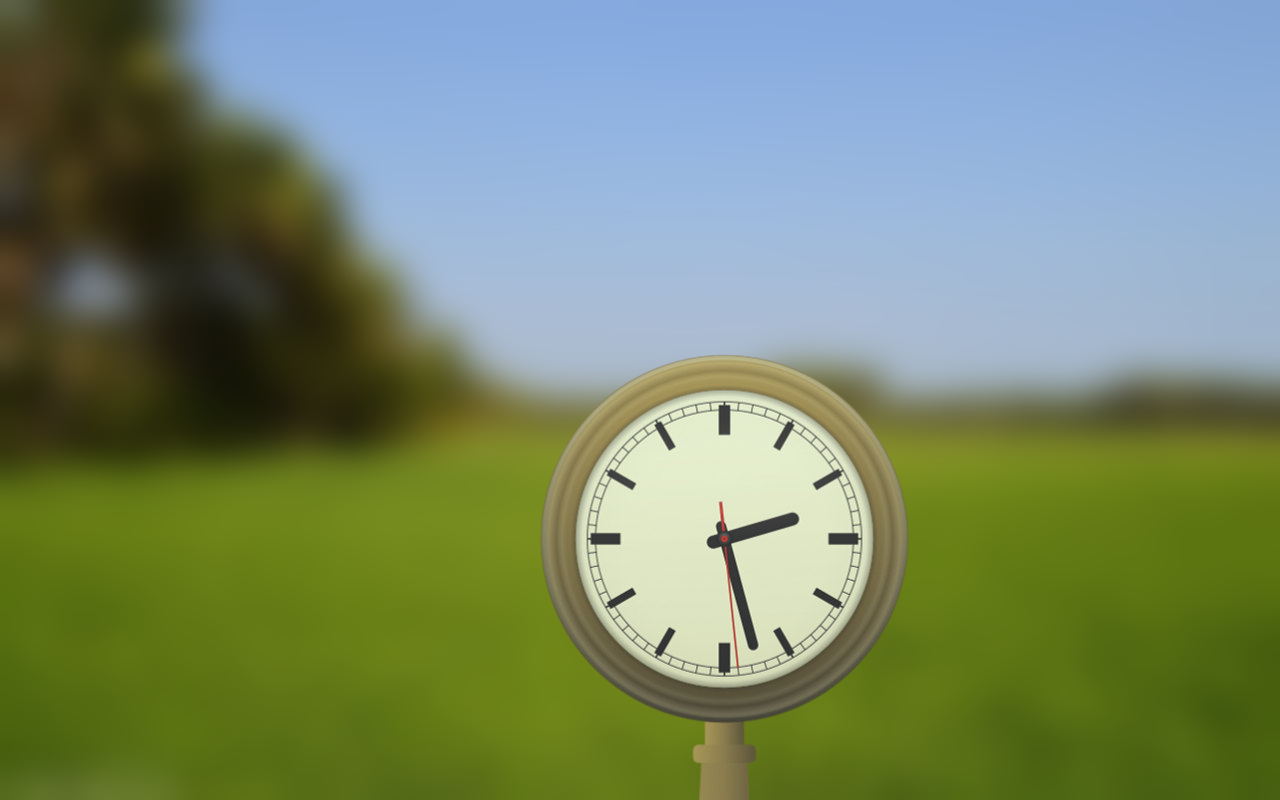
2h27m29s
